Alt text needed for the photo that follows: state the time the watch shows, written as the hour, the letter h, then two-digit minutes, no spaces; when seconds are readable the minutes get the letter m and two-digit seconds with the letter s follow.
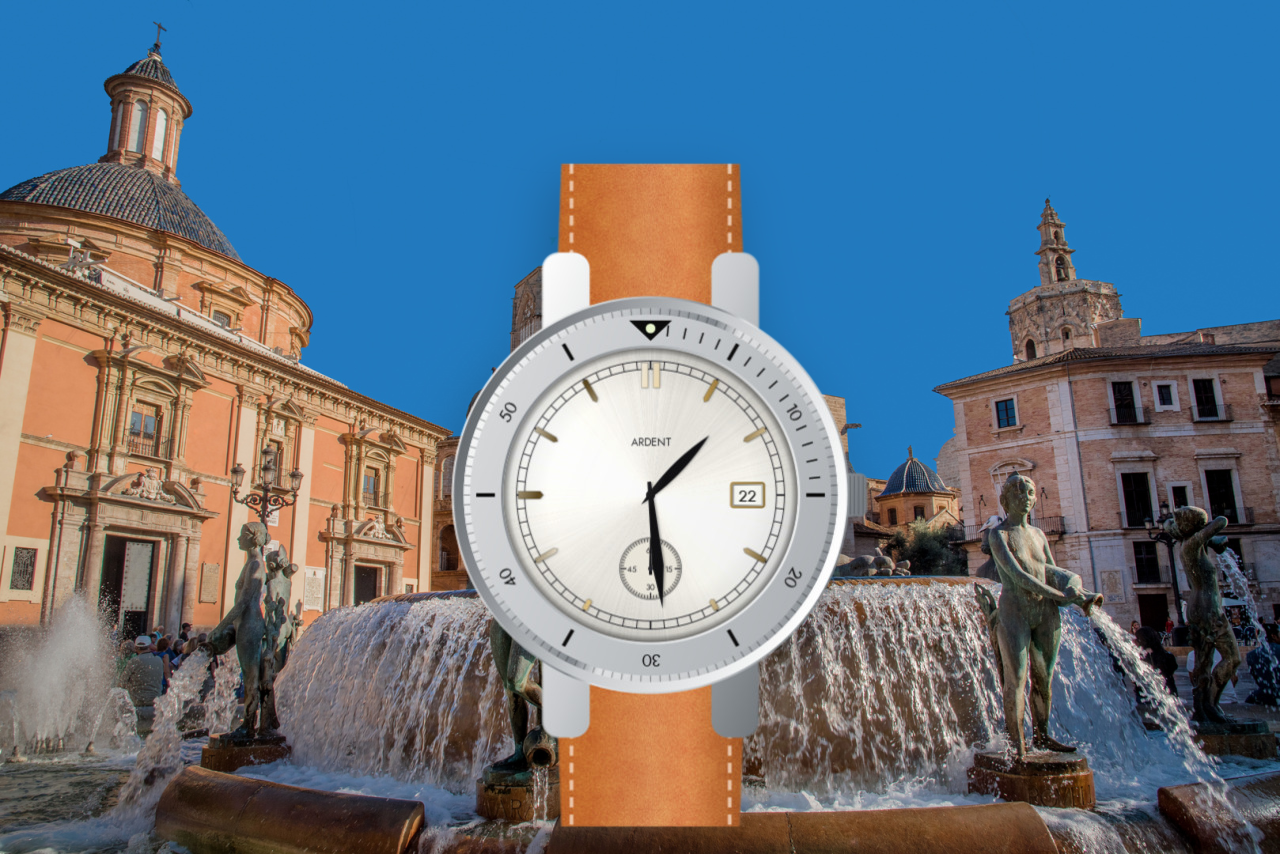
1h29
